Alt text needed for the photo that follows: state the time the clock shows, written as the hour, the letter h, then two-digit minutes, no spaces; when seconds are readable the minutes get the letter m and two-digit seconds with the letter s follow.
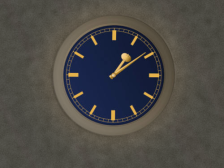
1h09
